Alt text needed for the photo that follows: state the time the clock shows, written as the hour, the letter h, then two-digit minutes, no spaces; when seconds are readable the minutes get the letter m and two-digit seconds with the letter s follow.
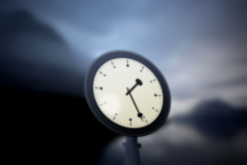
1h26
